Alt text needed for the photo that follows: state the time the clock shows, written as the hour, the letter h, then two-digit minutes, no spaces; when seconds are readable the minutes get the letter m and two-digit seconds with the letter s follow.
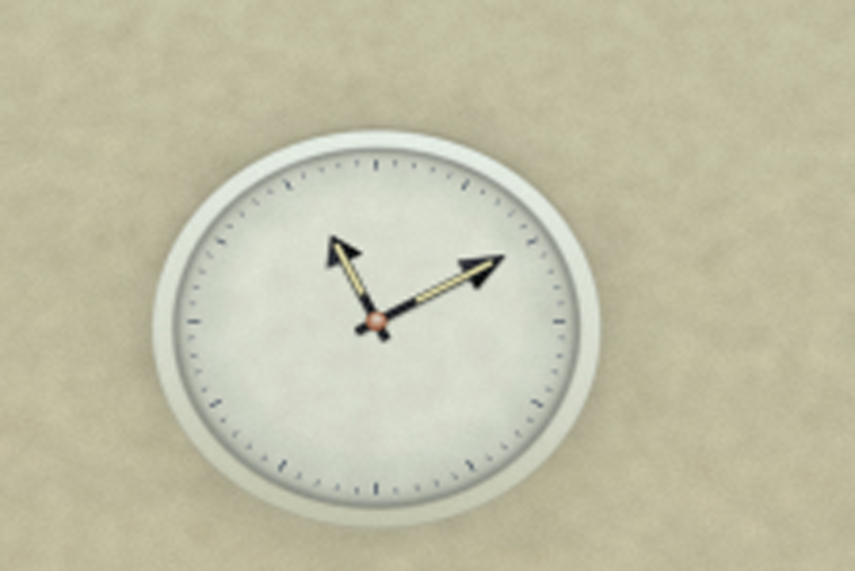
11h10
